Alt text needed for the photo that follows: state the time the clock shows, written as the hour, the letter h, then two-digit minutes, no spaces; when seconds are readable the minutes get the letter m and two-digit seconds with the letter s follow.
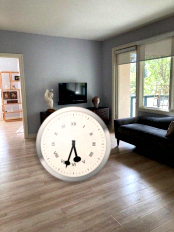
5h33
